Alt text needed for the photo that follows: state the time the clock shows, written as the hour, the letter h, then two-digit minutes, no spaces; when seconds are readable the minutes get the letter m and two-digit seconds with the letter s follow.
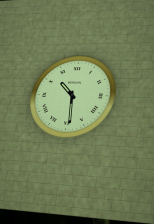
10h29
